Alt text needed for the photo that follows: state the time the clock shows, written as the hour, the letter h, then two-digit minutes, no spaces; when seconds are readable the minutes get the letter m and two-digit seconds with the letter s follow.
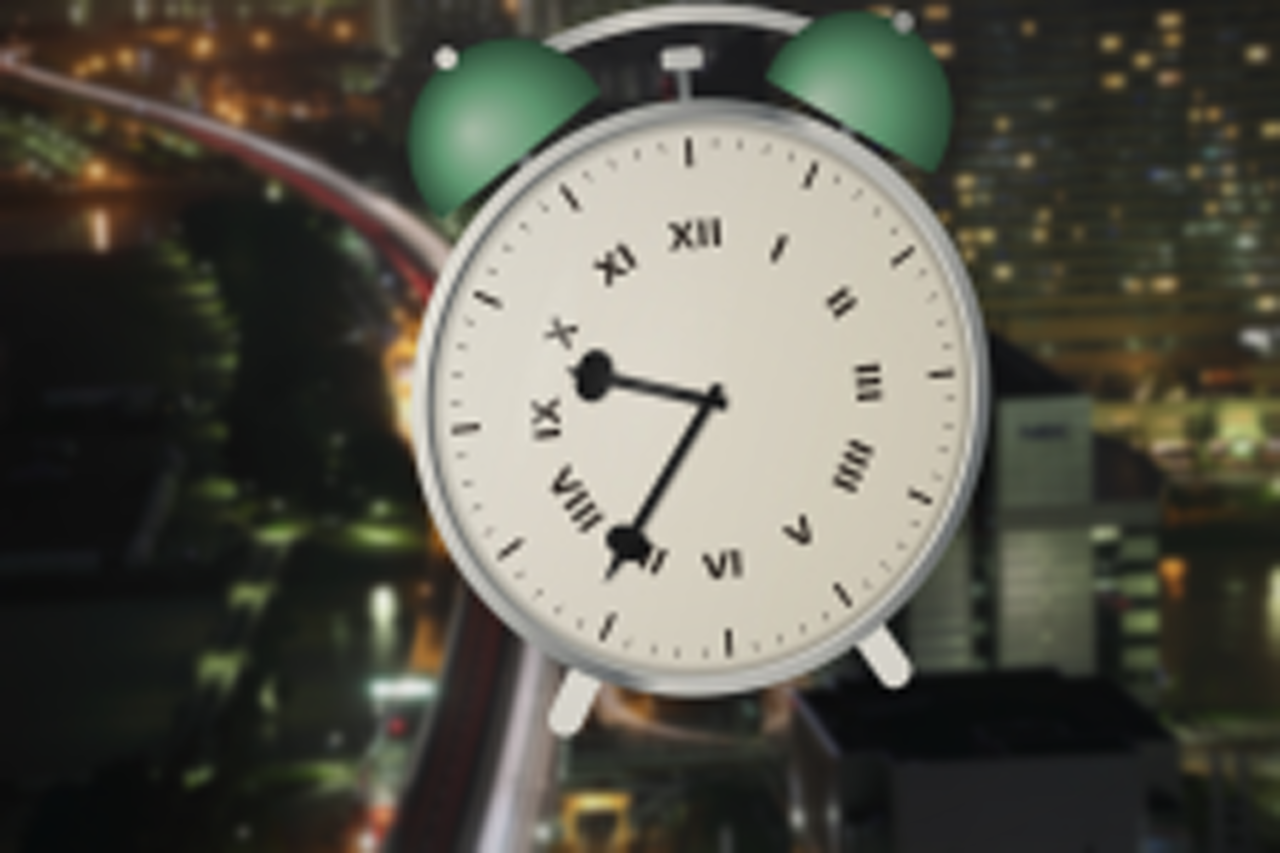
9h36
